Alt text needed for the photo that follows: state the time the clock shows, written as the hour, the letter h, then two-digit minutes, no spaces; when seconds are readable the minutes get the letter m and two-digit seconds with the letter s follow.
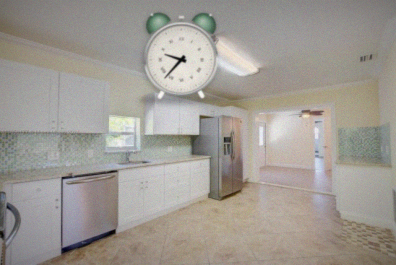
9h37
